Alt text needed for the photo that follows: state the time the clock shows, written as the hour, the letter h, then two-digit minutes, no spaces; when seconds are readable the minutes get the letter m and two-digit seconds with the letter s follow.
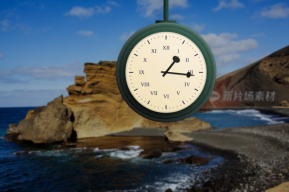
1h16
